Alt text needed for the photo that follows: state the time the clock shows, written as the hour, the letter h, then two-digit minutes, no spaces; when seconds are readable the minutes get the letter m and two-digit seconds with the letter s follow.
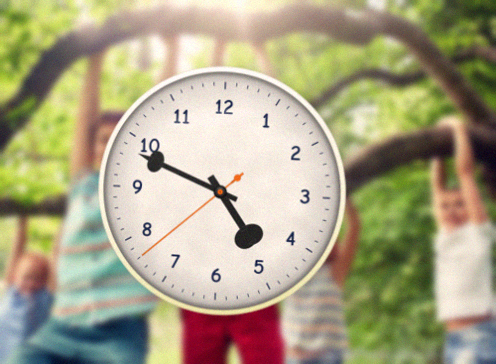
4h48m38s
